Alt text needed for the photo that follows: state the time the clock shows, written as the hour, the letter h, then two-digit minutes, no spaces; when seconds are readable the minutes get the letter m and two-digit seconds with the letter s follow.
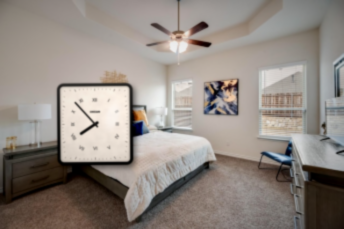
7h53
